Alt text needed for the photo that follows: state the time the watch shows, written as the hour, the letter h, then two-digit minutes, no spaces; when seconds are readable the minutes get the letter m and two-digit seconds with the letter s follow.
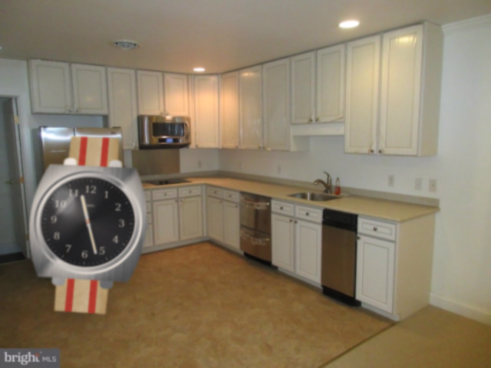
11h27
